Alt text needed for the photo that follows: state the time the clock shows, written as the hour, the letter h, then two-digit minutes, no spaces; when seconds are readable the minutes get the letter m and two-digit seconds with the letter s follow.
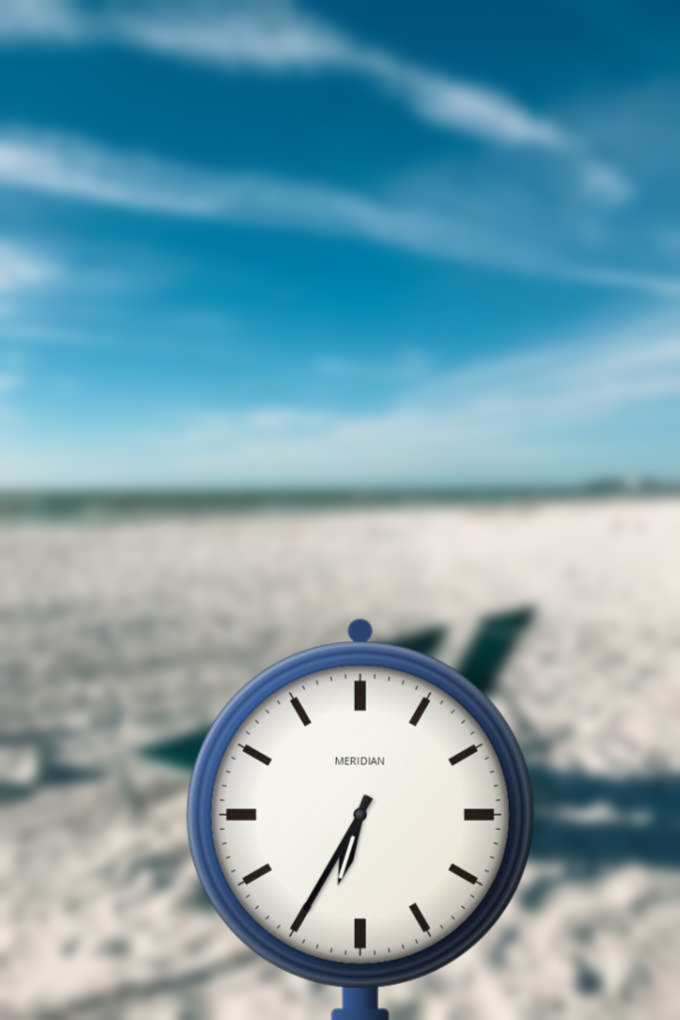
6h35
